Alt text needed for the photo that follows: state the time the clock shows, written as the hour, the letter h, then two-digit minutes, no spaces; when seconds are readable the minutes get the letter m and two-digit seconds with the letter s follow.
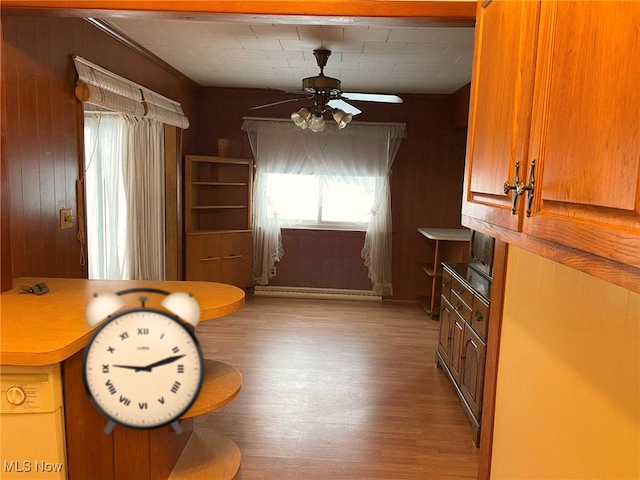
9h12
